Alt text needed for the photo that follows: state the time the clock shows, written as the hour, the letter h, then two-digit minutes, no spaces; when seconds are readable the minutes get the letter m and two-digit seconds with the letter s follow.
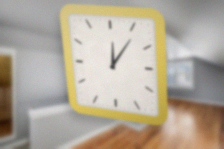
12h06
